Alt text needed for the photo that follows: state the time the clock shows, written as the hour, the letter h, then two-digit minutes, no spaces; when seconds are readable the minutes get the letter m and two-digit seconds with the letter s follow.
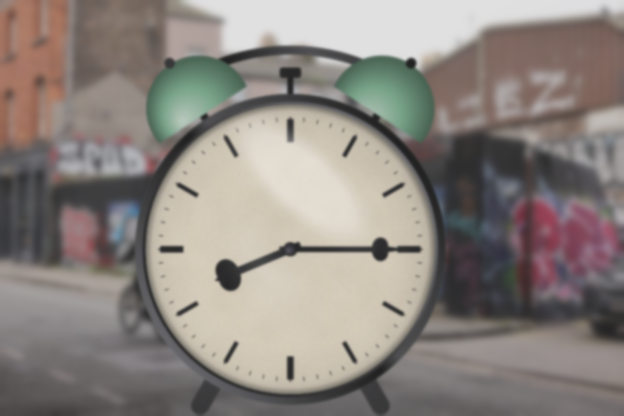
8h15
